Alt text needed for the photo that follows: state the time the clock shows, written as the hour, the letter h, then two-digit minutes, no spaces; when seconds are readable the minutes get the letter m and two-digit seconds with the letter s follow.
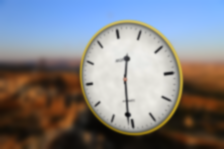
12h31
